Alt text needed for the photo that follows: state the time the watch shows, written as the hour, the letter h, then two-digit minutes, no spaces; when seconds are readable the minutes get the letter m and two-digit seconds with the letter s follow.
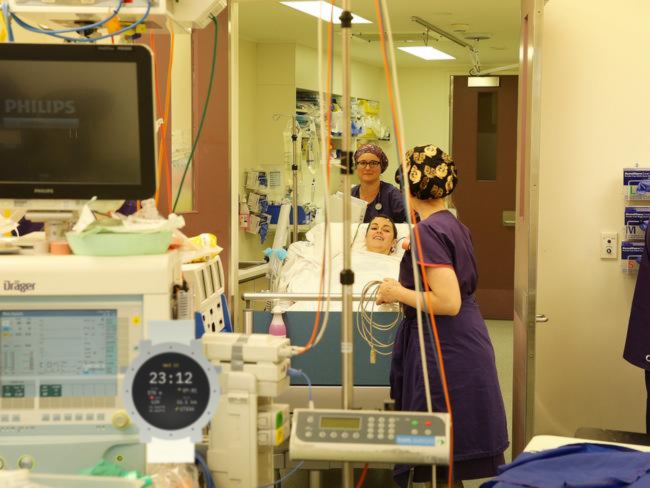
23h12
